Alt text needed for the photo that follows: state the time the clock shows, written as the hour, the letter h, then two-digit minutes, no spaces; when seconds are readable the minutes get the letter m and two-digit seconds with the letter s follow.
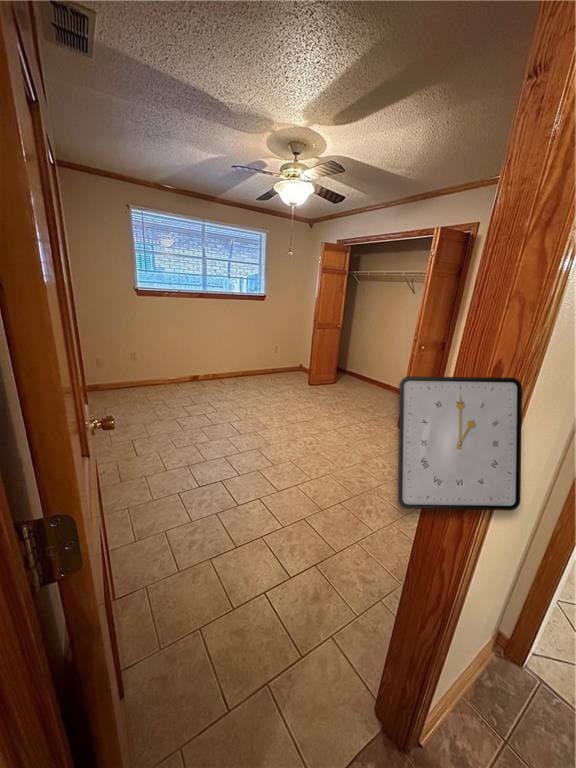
1h00
